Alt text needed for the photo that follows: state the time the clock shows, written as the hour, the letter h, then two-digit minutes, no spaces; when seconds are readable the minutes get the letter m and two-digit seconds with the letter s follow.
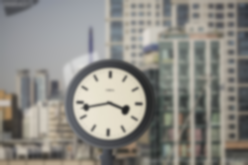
3h43
